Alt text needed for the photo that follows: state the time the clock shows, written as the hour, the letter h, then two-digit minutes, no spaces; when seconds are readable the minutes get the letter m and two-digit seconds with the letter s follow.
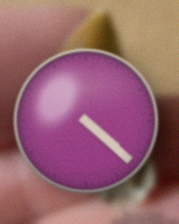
4h22
